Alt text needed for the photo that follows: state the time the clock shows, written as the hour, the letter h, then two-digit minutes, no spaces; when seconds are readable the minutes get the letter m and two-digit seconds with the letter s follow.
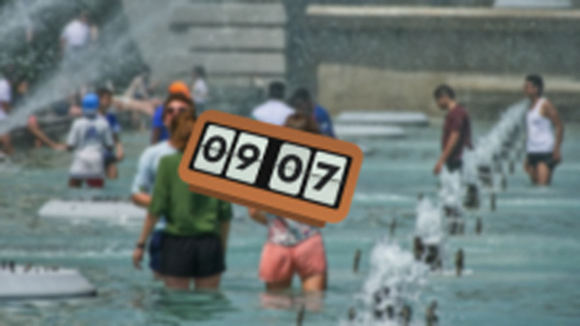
9h07
